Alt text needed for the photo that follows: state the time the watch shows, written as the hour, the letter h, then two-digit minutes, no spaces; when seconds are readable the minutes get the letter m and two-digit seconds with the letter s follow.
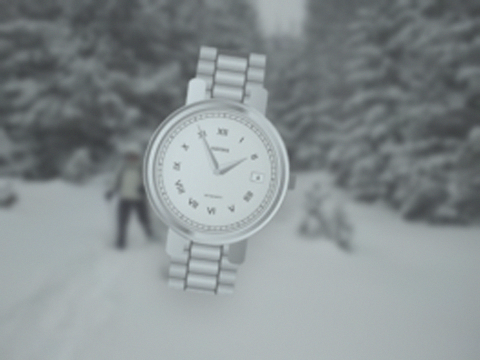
1h55
